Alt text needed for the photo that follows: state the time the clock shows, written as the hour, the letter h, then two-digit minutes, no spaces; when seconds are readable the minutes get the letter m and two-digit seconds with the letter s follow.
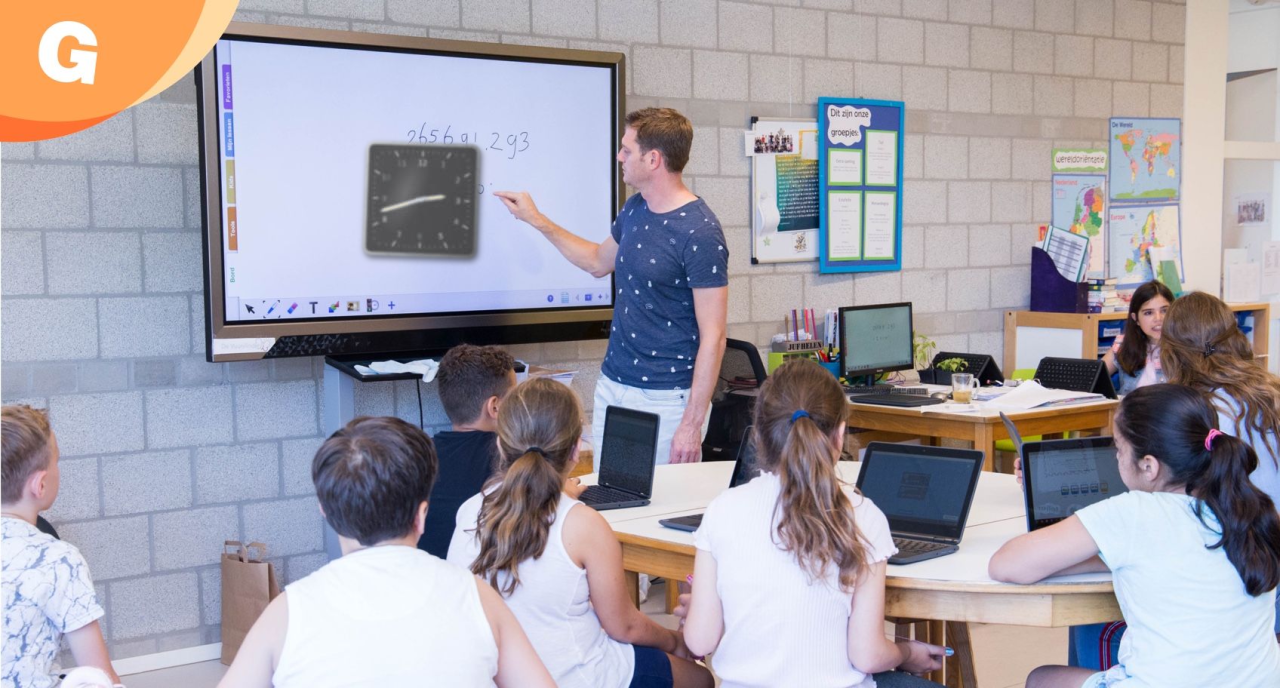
2h42
